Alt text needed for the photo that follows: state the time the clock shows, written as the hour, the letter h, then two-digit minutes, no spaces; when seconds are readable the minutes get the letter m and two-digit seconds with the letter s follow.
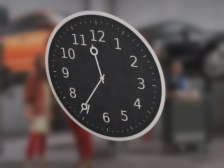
11h36
